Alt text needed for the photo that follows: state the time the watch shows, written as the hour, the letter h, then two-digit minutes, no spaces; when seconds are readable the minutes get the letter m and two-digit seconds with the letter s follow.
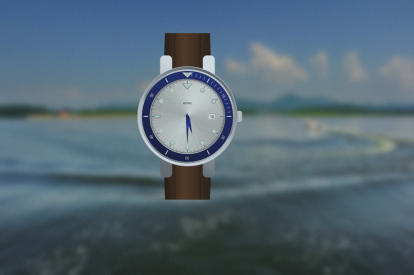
5h30
